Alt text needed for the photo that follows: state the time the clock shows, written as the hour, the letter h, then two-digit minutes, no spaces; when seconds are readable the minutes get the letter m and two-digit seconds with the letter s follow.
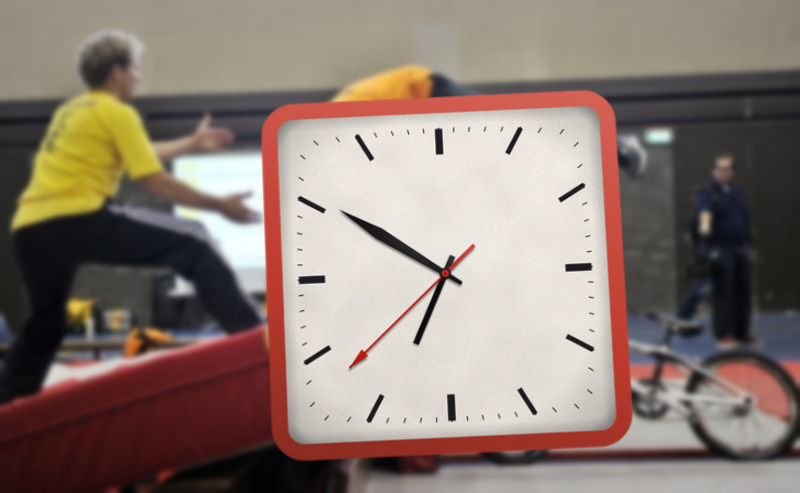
6h50m38s
